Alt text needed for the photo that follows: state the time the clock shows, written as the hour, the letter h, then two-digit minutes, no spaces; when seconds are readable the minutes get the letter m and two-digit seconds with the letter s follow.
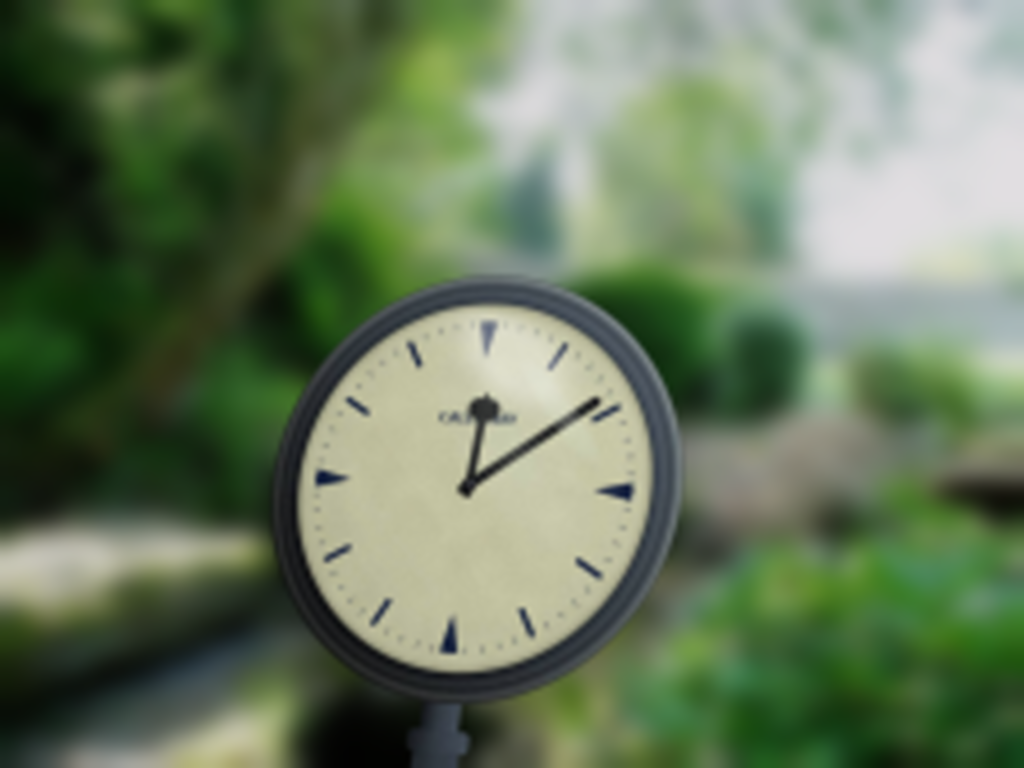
12h09
